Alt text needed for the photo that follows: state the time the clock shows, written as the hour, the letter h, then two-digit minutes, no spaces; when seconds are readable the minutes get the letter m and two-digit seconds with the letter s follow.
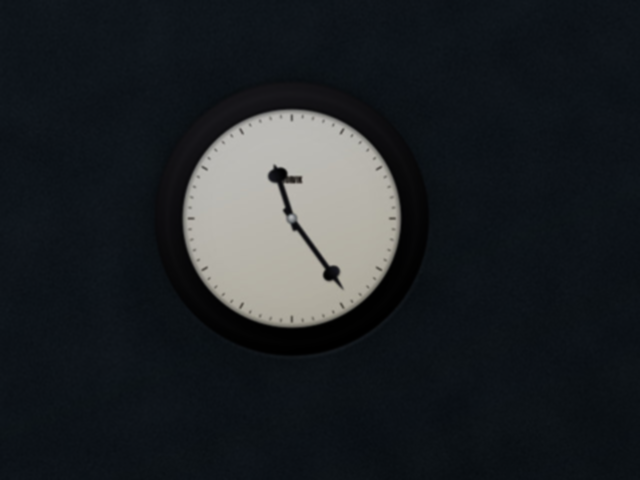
11h24
